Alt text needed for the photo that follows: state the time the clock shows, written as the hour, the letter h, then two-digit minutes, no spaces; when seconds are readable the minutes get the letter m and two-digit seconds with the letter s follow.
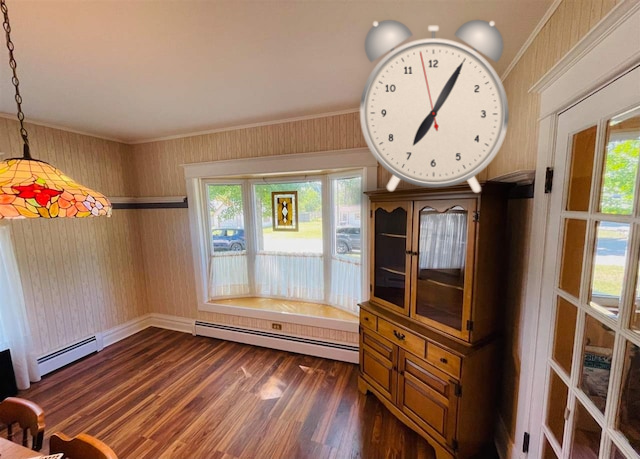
7h04m58s
